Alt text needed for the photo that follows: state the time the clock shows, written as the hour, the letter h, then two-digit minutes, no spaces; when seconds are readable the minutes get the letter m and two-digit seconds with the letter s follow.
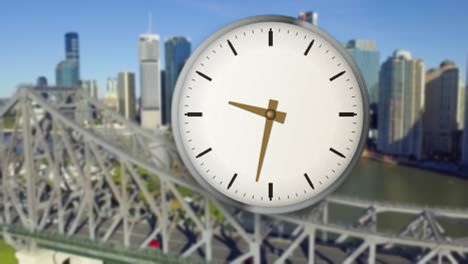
9h32
